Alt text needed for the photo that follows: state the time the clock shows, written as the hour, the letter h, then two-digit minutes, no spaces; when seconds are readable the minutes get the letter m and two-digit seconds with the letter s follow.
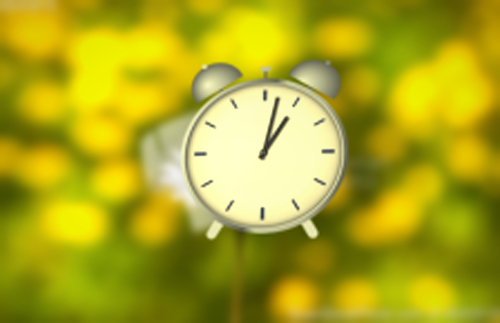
1h02
